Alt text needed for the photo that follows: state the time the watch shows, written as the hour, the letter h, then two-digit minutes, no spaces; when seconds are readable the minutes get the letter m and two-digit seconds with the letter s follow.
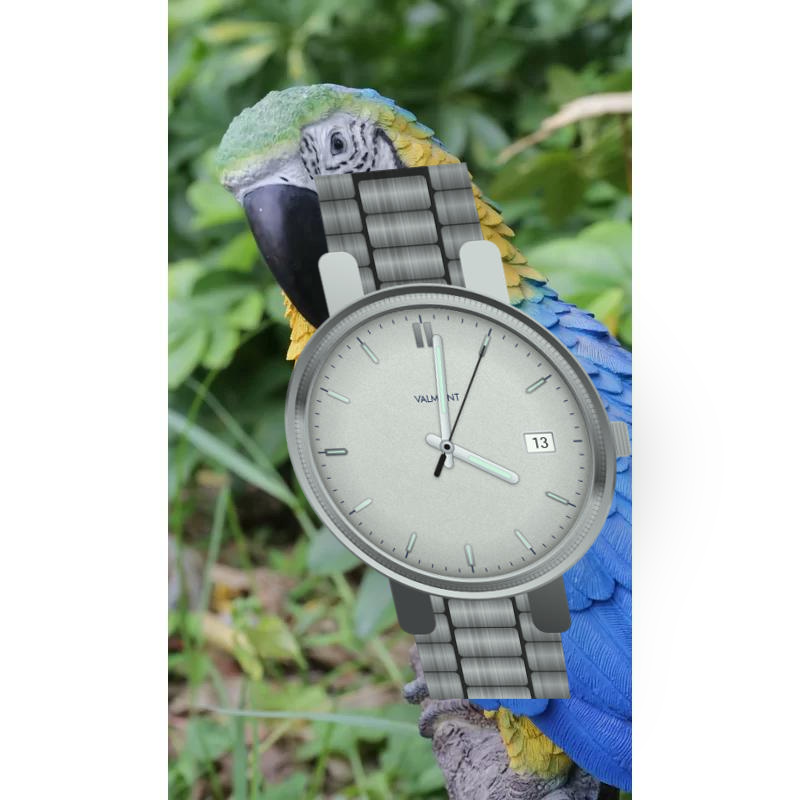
4h01m05s
